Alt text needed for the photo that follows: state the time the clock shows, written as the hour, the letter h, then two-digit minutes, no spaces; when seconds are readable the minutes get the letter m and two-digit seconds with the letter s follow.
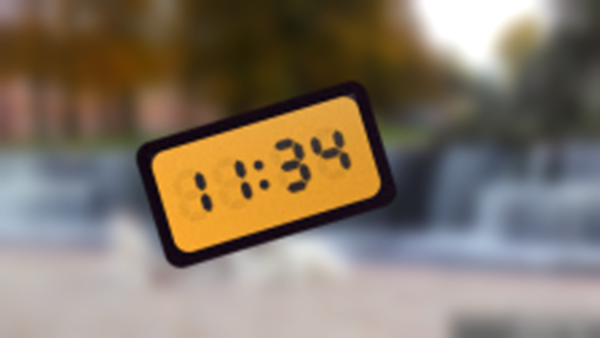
11h34
